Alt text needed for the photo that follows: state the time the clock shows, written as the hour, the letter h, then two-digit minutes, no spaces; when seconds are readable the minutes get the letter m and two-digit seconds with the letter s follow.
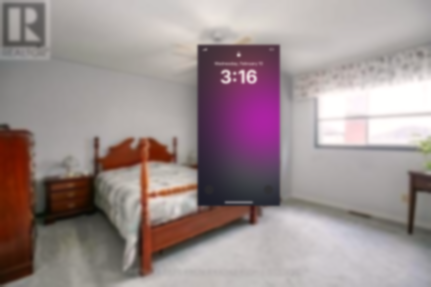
3h16
